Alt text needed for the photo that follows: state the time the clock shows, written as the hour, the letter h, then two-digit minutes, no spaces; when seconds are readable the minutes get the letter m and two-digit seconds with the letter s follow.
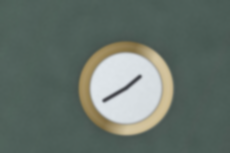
1h40
